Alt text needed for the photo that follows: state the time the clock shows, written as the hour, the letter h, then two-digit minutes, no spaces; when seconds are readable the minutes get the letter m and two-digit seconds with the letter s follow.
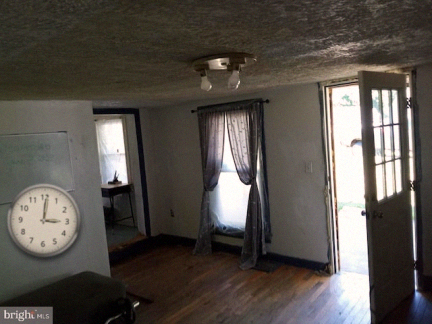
3h01
